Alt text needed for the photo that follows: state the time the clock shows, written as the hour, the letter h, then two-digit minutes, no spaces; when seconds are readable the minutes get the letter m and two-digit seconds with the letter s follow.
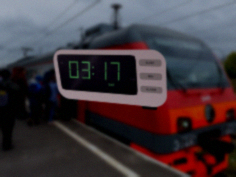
3h17
